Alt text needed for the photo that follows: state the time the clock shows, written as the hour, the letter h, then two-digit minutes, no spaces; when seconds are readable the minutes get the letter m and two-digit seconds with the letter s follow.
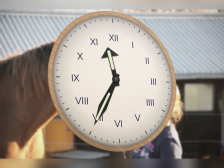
11h35
